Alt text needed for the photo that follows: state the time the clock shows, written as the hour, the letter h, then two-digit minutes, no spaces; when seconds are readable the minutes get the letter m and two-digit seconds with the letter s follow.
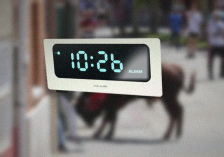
10h26
